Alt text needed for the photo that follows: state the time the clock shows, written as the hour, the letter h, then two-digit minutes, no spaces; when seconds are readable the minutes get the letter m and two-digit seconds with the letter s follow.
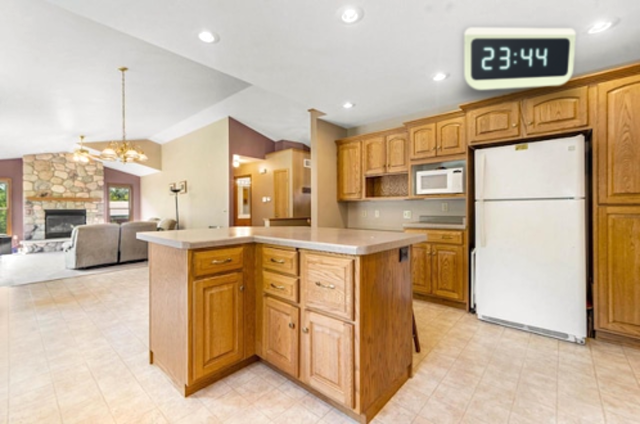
23h44
